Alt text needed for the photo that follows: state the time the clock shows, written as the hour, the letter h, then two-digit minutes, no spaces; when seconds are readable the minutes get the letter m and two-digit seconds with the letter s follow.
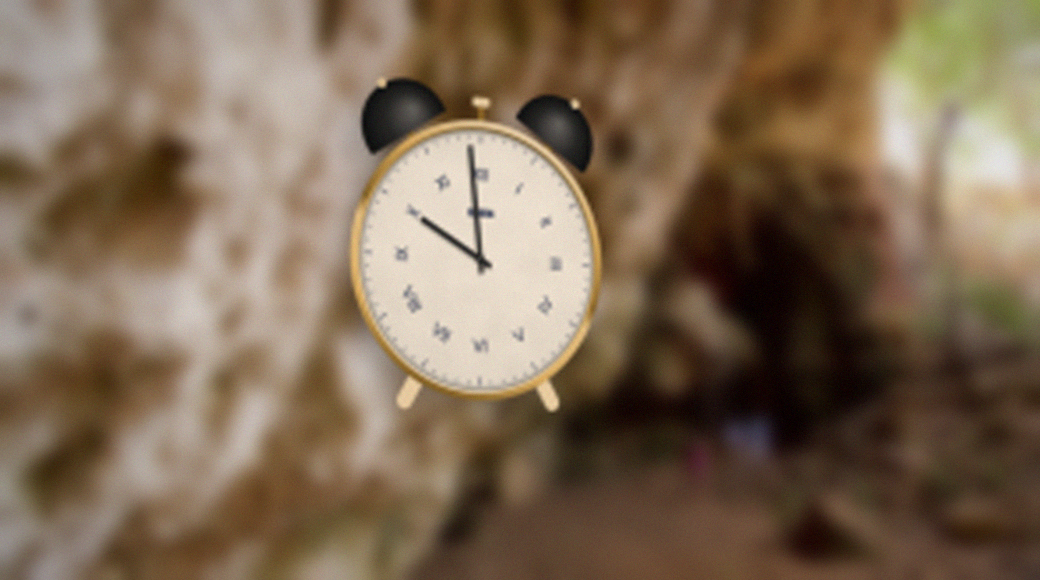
9h59
